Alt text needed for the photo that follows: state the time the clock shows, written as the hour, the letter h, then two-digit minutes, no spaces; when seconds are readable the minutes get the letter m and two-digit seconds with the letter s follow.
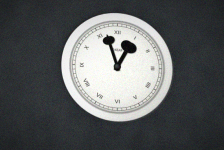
12h57
